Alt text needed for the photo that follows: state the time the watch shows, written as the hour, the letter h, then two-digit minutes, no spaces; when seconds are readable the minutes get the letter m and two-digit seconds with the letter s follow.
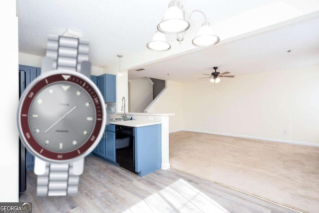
1h38
